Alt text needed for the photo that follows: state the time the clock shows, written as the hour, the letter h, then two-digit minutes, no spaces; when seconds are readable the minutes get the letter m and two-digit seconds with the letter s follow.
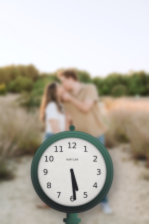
5h29
